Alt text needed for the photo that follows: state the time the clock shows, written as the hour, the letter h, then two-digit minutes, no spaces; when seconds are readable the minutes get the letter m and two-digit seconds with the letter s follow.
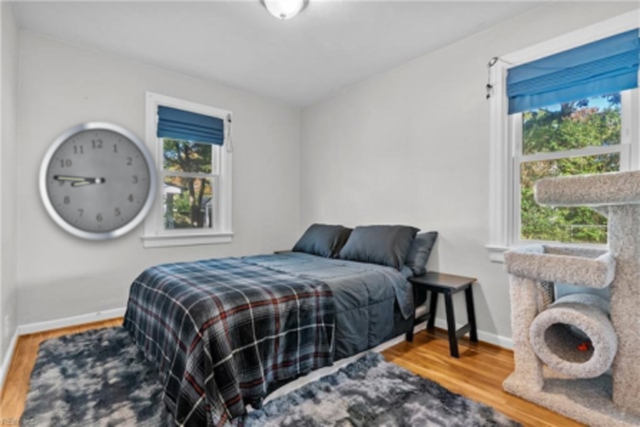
8h46
